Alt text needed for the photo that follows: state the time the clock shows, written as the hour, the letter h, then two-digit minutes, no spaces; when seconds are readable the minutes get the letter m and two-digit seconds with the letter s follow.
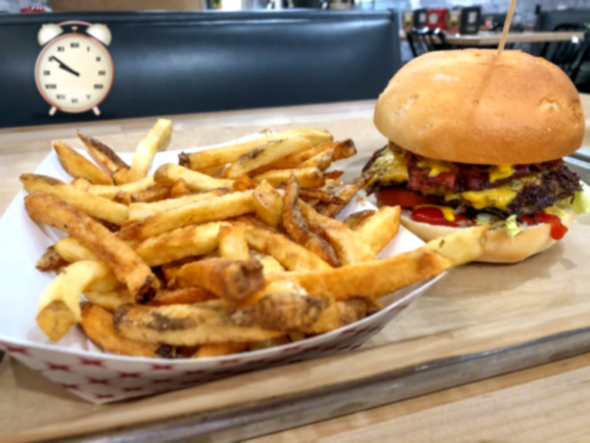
9h51
